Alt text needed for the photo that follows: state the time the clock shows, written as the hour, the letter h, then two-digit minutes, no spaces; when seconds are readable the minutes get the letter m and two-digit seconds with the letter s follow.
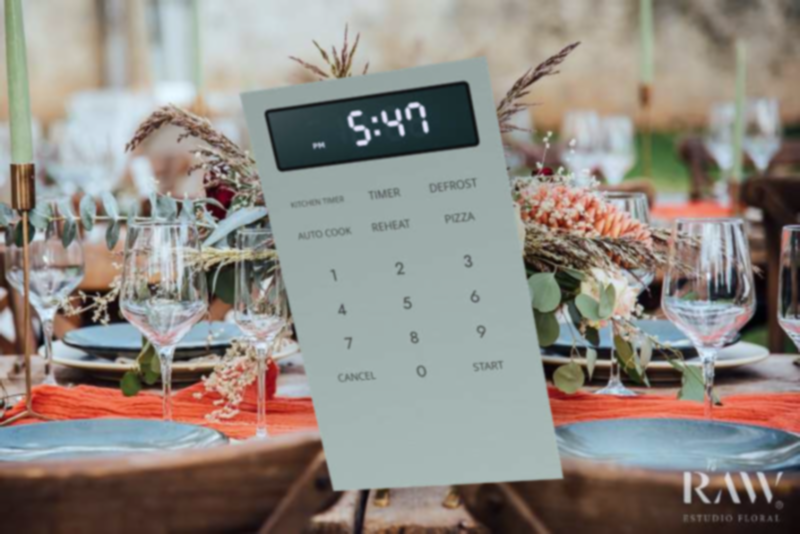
5h47
